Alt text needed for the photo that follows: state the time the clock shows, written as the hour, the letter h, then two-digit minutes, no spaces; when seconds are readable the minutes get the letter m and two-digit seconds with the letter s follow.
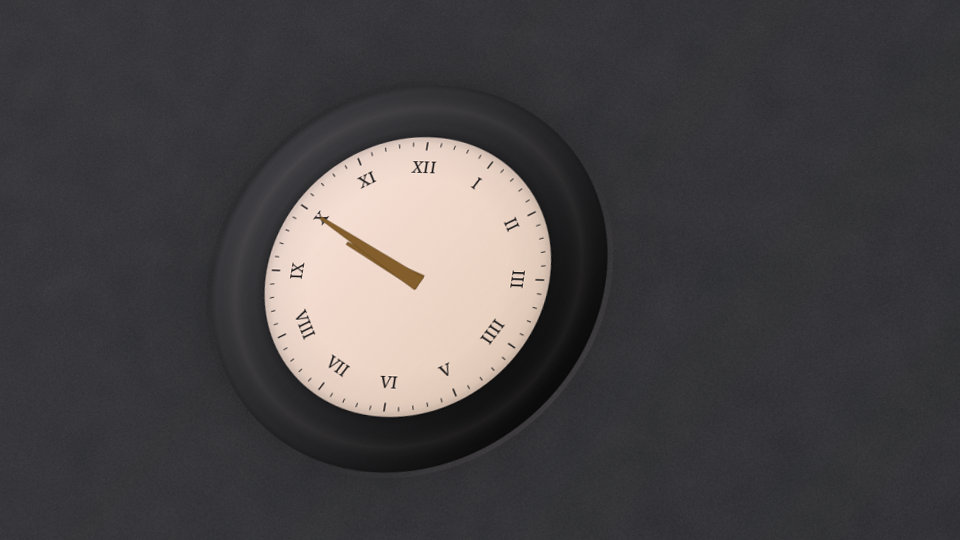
9h50
